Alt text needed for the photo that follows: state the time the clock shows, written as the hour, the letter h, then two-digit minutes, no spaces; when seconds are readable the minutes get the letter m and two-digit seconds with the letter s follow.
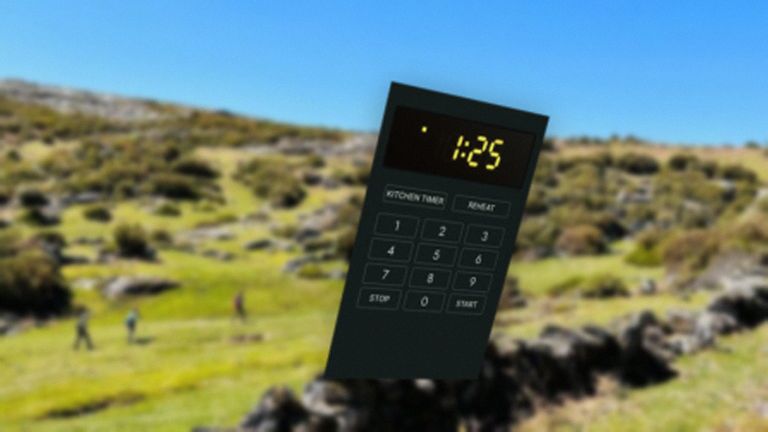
1h25
